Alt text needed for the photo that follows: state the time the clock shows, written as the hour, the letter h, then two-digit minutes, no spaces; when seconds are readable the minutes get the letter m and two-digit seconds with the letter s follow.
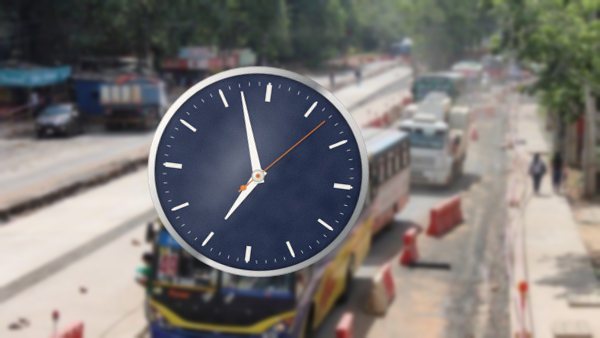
6h57m07s
